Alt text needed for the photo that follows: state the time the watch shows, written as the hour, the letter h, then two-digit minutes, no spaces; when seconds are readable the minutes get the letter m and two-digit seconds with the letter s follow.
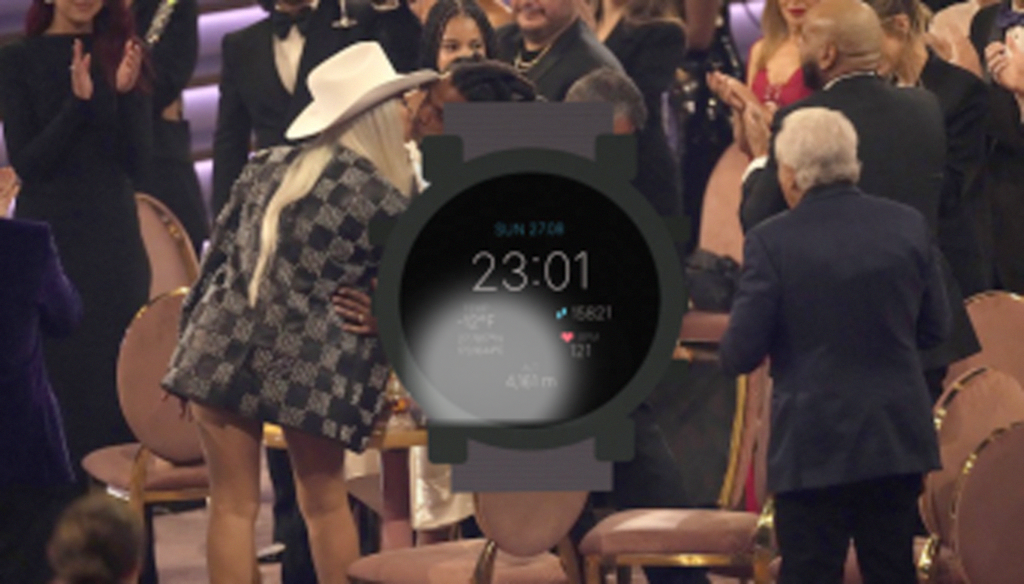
23h01
